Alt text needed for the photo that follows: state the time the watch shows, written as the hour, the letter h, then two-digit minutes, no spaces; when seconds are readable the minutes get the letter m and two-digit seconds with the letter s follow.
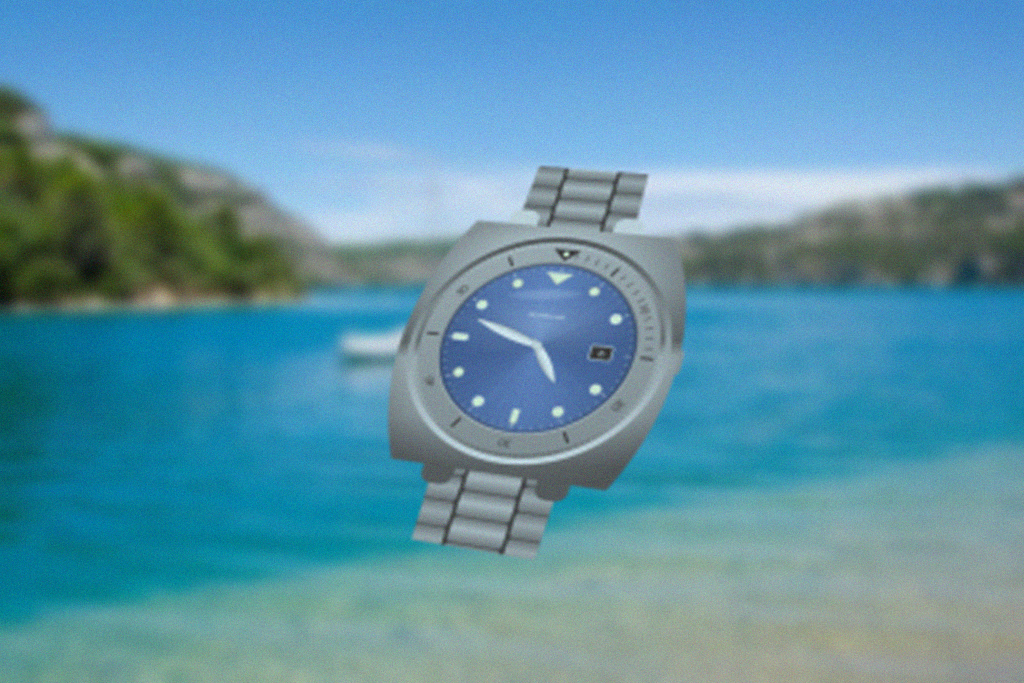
4h48
